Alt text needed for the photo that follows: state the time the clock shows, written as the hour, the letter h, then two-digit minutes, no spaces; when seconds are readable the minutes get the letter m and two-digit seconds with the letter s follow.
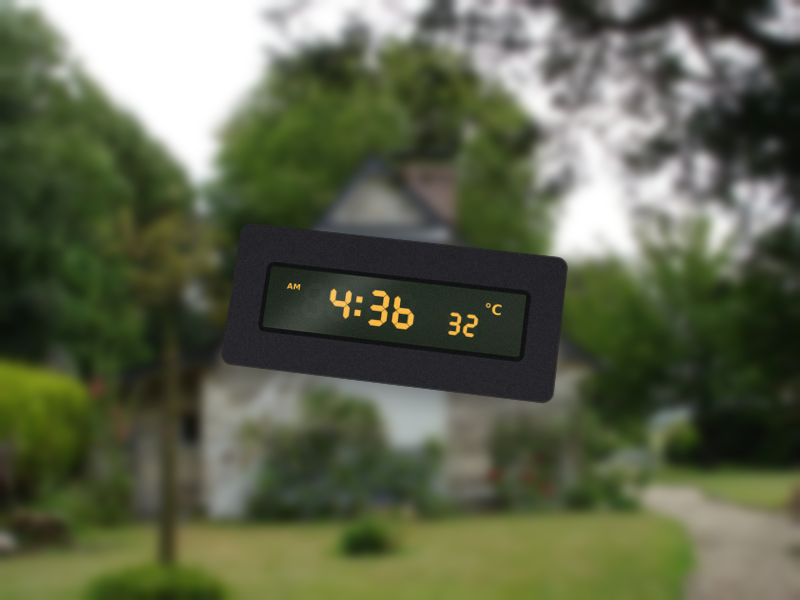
4h36
